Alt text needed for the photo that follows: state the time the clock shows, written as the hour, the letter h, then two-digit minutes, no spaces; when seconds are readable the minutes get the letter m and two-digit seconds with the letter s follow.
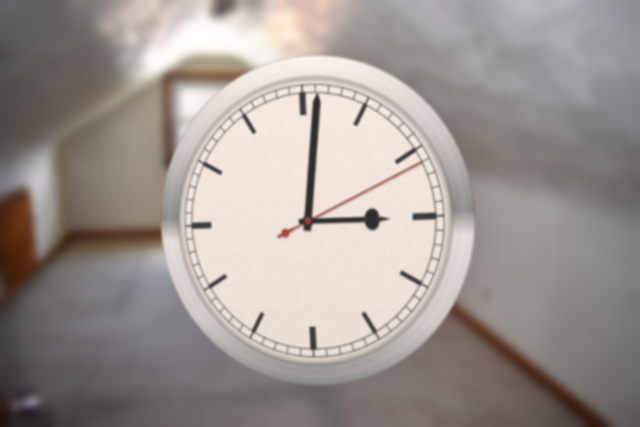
3h01m11s
